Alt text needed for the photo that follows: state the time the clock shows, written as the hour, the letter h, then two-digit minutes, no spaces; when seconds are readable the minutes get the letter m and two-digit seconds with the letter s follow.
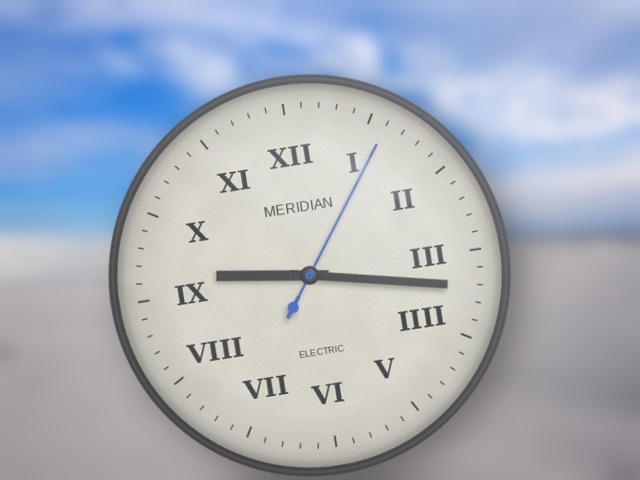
9h17m06s
